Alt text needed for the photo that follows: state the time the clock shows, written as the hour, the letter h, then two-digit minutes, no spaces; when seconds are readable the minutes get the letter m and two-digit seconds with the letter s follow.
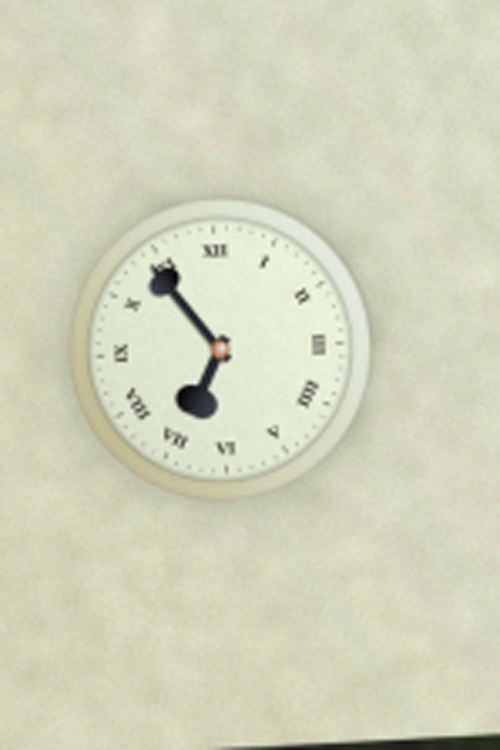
6h54
